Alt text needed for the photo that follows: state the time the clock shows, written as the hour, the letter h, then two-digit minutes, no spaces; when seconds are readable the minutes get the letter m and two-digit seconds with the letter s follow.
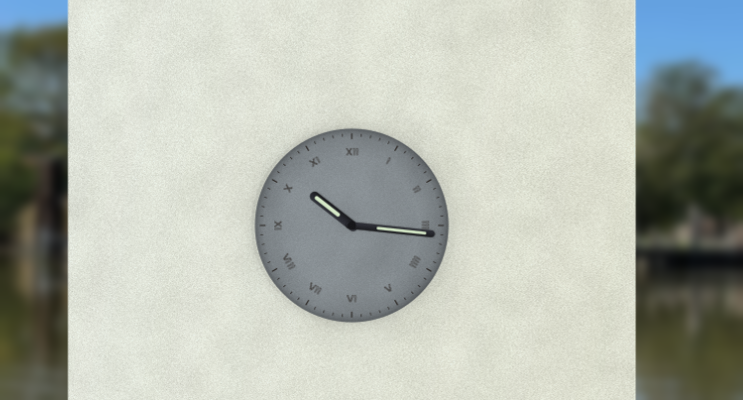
10h16
